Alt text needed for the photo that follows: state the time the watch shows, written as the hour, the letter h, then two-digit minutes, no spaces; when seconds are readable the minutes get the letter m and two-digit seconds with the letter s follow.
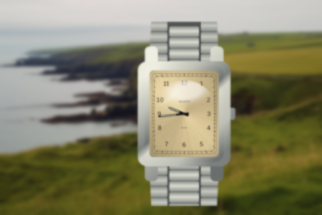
9h44
